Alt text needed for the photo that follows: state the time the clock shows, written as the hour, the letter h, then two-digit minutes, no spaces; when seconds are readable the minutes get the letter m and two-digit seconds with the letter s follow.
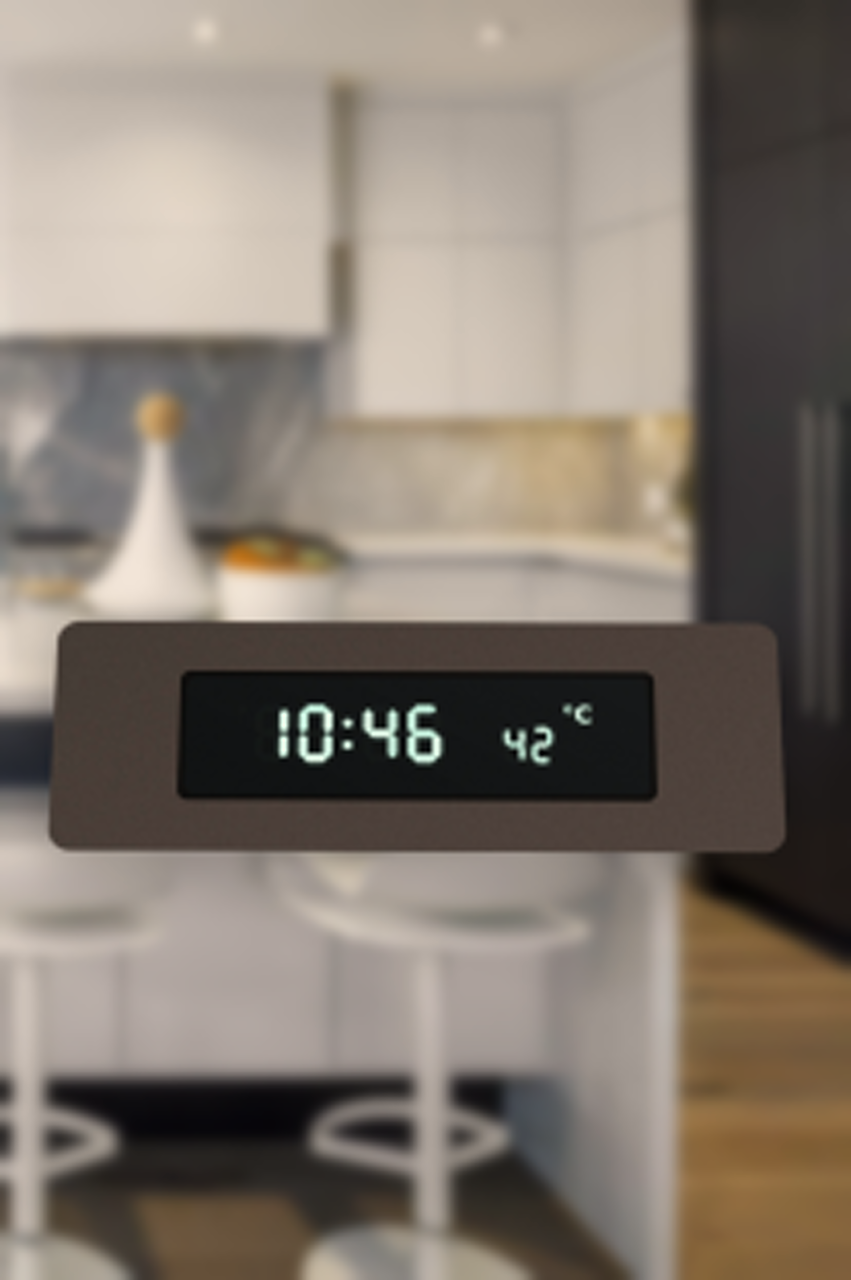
10h46
